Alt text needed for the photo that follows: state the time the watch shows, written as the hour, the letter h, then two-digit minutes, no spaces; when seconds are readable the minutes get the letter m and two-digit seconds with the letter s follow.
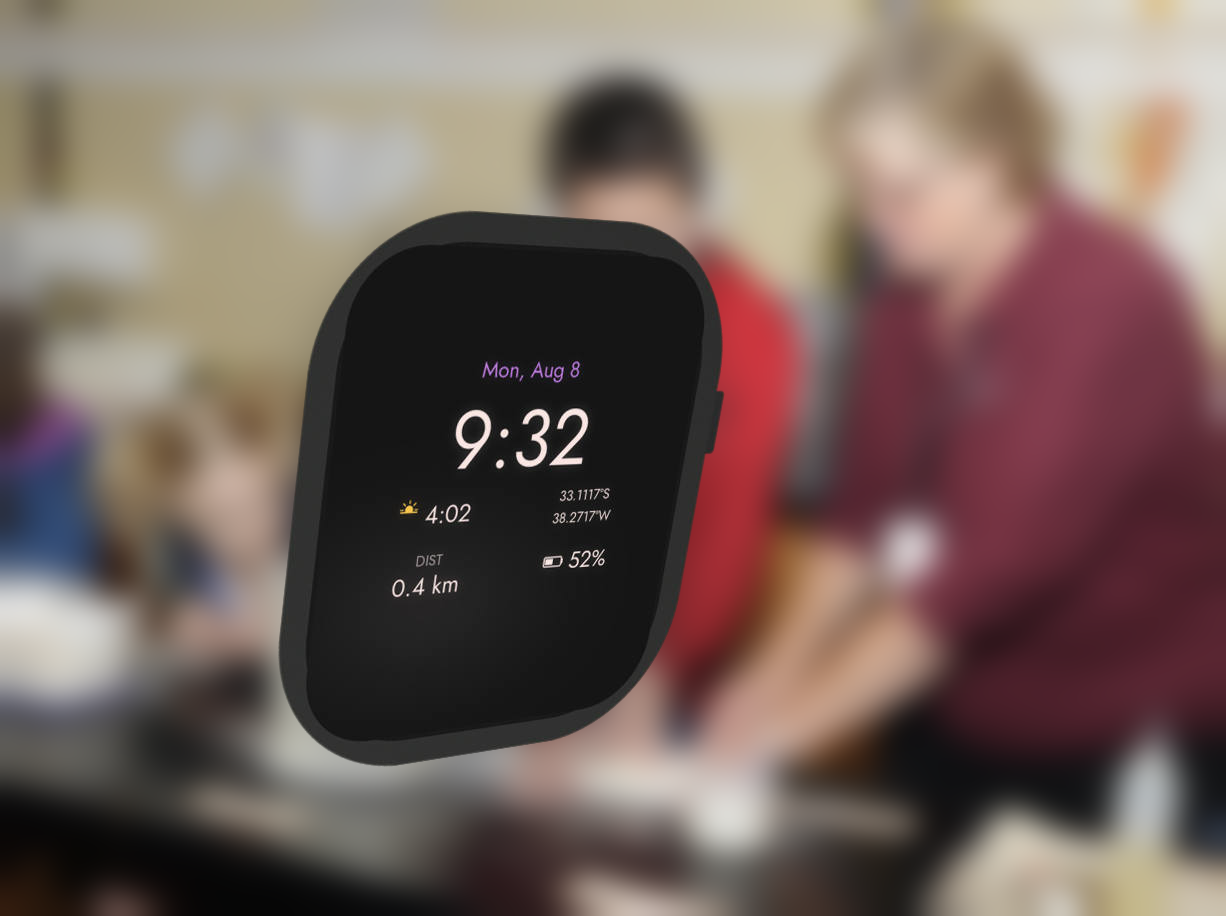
9h32
